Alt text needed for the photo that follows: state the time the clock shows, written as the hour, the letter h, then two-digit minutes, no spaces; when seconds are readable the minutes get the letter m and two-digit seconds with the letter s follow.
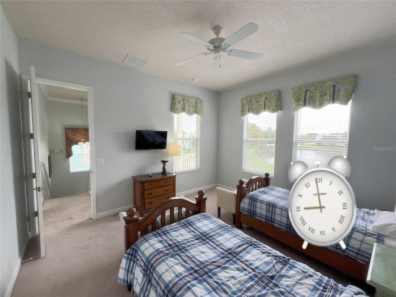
8h59
